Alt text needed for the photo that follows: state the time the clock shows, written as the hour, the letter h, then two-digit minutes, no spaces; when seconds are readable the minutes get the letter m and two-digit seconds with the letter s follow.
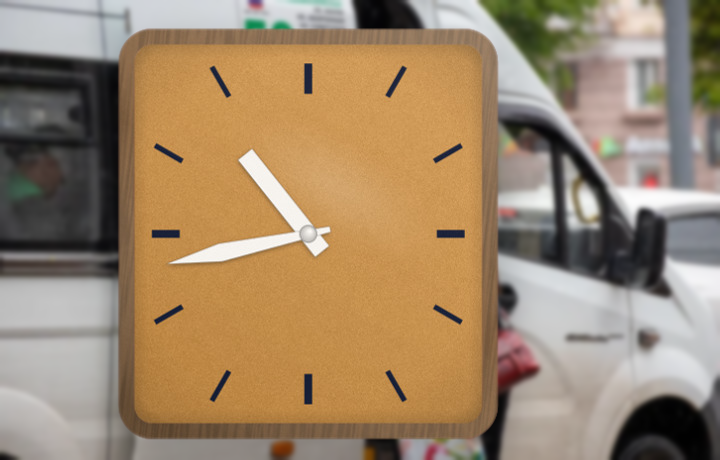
10h43
